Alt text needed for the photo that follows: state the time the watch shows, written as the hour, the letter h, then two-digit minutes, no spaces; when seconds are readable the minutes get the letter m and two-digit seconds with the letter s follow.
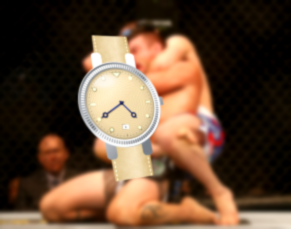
4h40
